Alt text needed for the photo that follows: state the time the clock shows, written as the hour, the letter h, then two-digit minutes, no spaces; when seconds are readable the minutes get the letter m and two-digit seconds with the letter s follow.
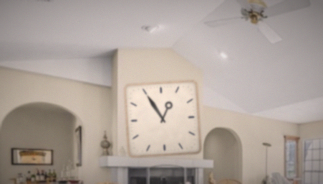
12h55
